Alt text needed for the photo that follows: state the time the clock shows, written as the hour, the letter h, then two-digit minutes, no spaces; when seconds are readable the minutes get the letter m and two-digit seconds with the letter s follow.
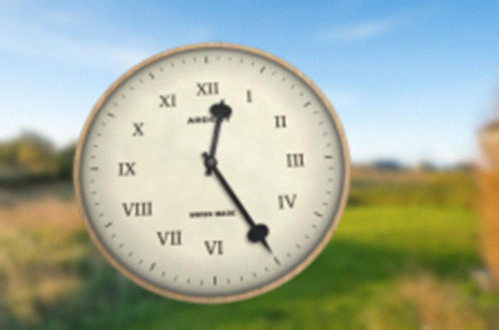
12h25
